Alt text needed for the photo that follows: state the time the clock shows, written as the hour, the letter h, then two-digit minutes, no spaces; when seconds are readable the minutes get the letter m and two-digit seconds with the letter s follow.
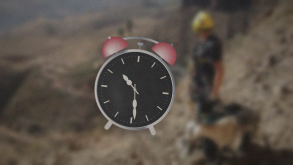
10h29
